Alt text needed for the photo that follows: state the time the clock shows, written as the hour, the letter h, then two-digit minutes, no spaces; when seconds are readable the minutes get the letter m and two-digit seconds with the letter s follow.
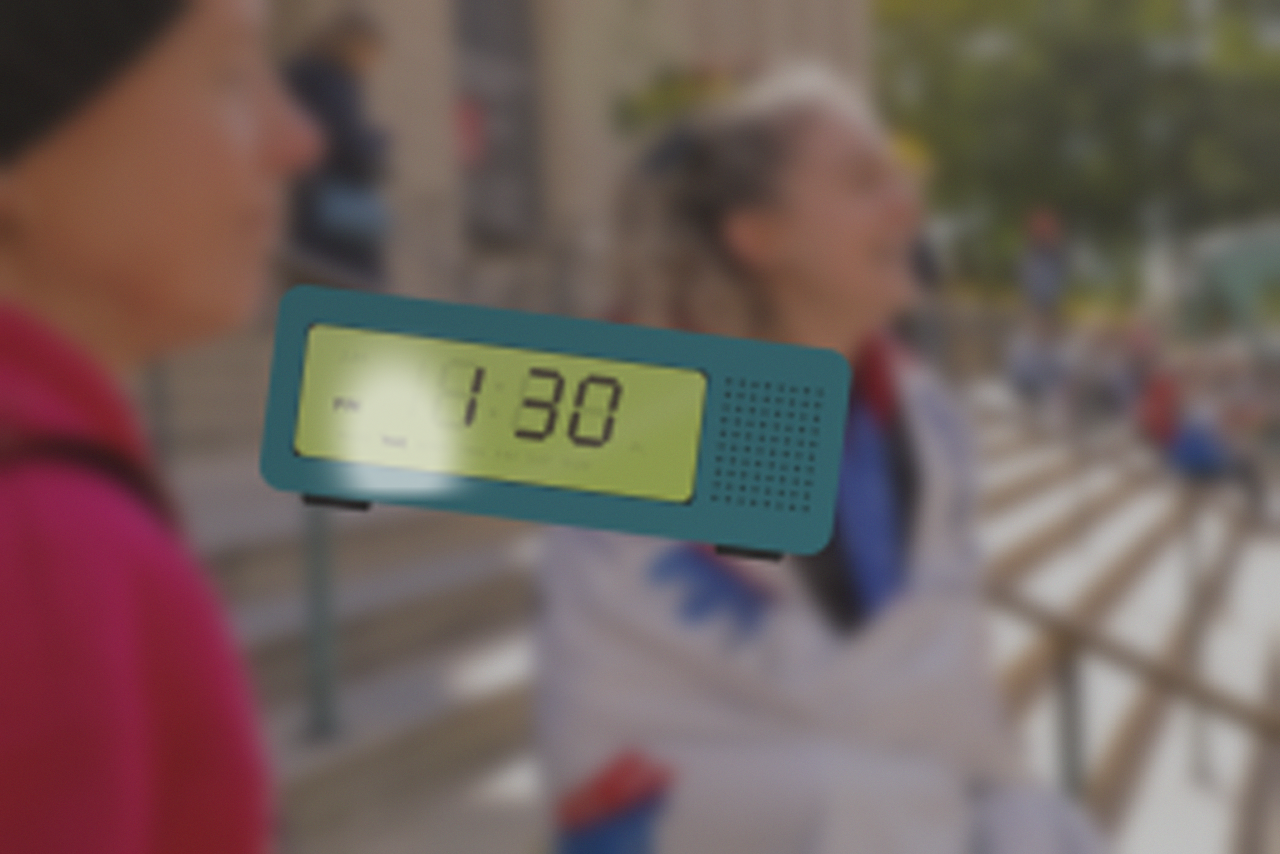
1h30
